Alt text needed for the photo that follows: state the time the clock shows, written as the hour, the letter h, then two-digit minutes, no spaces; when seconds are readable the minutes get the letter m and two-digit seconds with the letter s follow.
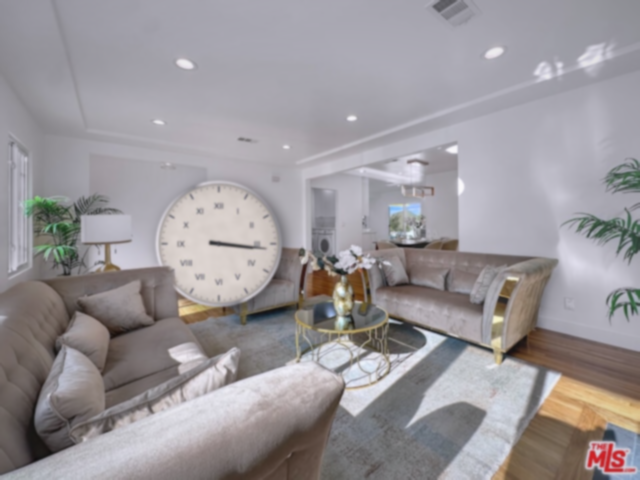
3h16
